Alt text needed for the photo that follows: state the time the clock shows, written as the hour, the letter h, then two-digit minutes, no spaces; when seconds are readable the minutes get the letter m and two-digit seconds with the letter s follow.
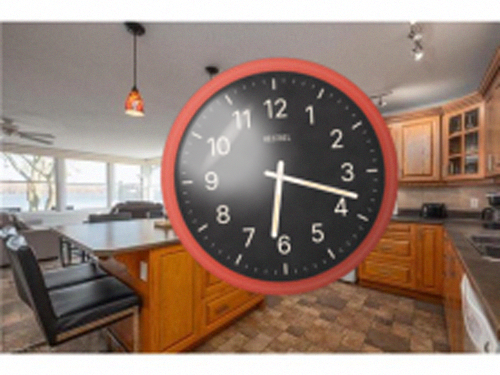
6h18
